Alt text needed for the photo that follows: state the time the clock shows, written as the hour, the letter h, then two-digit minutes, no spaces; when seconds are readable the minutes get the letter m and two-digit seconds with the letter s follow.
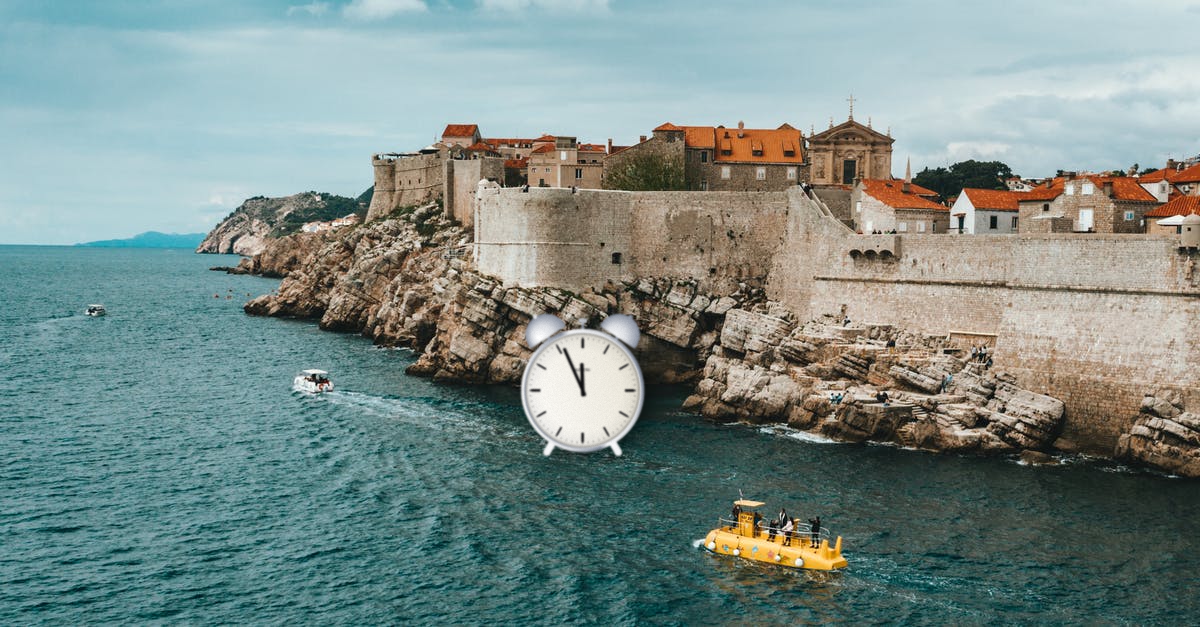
11h56
